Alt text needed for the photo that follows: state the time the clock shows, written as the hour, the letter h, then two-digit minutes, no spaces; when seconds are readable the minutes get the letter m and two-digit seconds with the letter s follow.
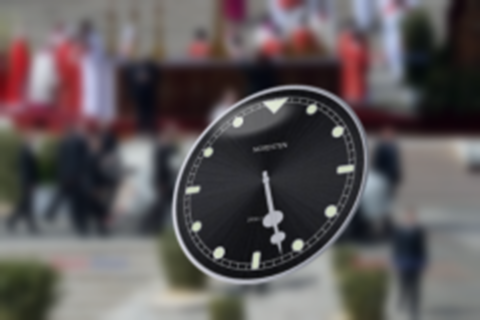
5h27
